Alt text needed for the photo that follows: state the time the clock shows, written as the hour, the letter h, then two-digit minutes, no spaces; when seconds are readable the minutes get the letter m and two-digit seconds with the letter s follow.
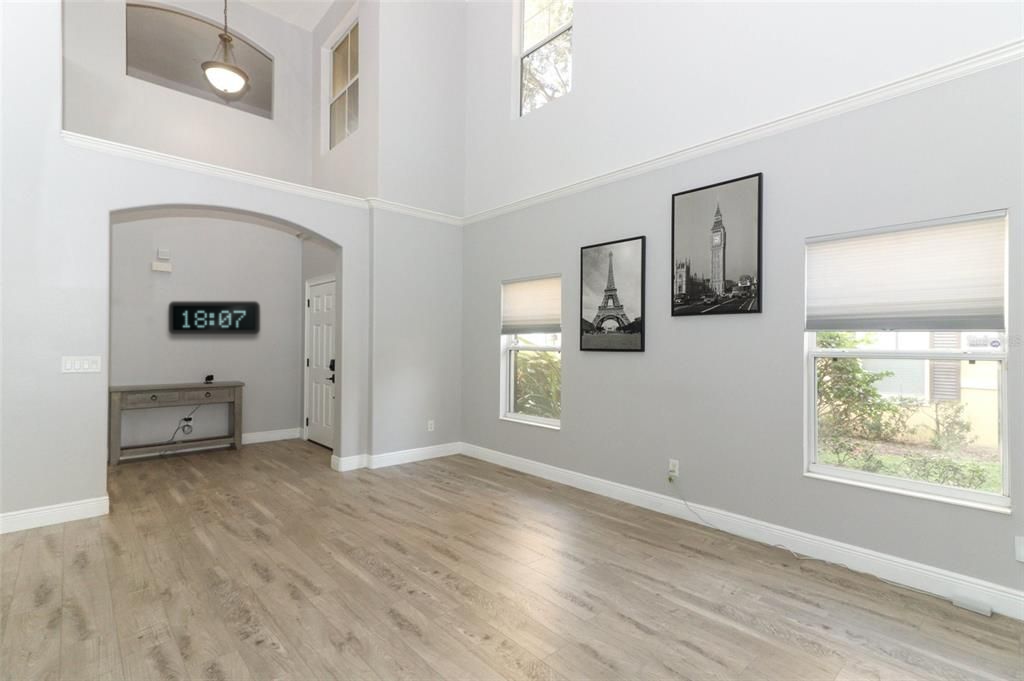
18h07
